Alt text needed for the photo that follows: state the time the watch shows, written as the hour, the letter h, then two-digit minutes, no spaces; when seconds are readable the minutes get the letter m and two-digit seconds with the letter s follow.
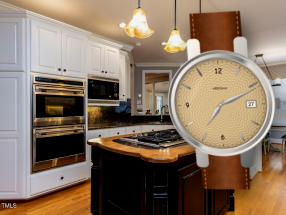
7h11
